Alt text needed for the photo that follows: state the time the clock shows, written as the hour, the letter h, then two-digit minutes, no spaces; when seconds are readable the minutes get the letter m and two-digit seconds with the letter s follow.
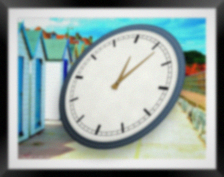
12h06
